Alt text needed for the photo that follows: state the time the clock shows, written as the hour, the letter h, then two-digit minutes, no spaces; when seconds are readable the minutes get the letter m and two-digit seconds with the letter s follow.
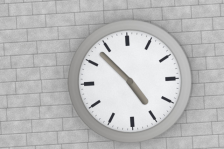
4h53
